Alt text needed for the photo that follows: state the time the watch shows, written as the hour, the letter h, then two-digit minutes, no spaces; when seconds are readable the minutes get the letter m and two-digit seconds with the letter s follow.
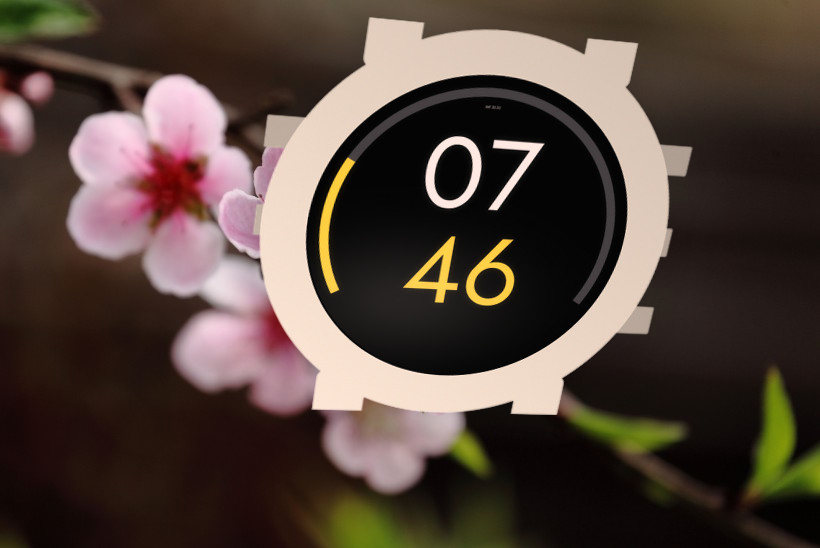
7h46
